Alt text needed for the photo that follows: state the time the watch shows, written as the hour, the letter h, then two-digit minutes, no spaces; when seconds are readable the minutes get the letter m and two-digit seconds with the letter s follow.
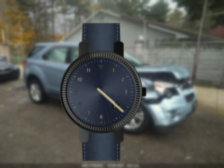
4h22
